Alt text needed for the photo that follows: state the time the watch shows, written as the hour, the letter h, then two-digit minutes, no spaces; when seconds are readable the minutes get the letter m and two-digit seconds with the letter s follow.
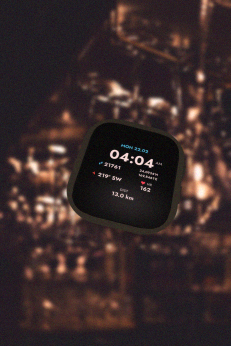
4h04
